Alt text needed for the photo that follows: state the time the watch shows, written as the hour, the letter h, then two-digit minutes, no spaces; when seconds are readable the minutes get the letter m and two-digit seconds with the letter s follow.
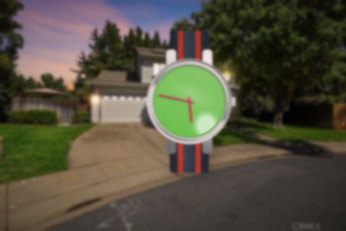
5h47
